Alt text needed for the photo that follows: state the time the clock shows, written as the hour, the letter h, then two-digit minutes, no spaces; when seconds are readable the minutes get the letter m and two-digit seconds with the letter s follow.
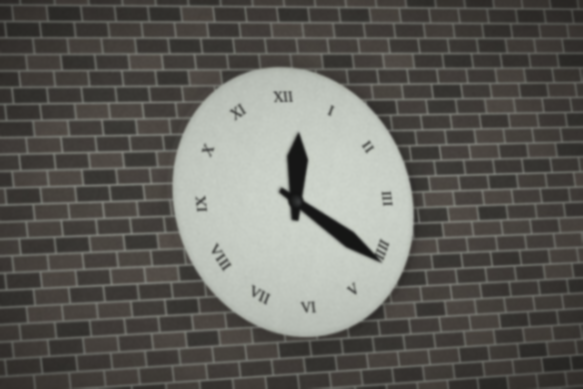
12h21
